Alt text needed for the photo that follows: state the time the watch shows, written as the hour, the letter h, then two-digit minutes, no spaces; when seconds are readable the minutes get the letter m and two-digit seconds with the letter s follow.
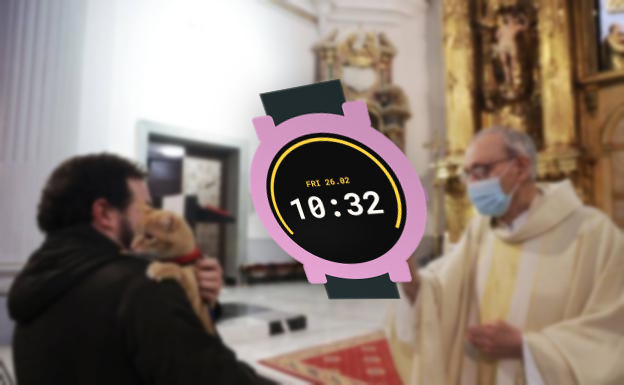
10h32
